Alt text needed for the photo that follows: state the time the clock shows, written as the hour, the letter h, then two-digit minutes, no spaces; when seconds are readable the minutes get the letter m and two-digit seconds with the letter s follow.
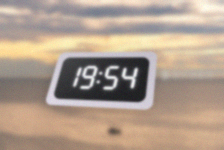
19h54
